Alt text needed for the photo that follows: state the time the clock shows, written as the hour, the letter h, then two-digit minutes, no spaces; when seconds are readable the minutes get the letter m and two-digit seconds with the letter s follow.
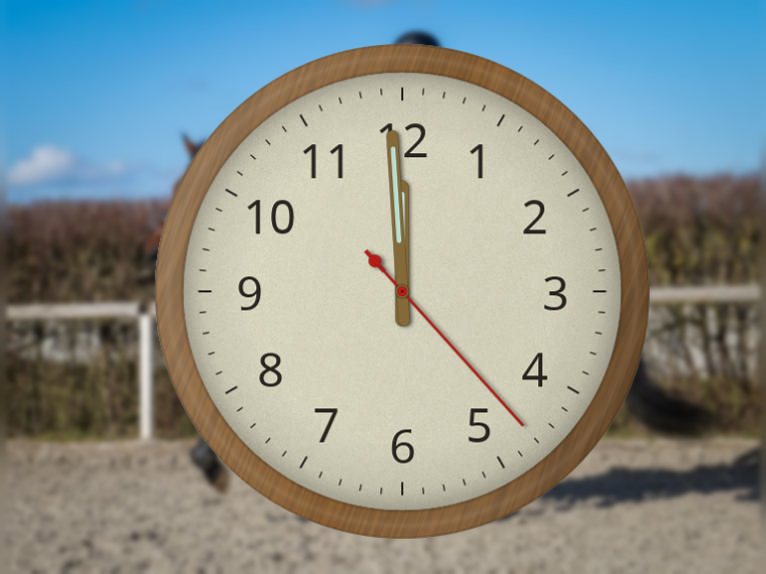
11h59m23s
